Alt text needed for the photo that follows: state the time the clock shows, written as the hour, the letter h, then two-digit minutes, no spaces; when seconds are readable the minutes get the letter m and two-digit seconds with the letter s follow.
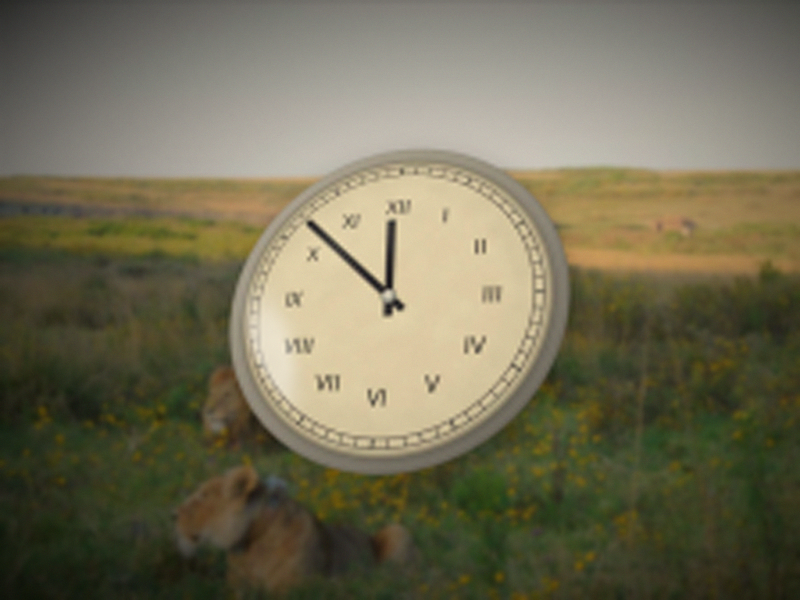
11h52
